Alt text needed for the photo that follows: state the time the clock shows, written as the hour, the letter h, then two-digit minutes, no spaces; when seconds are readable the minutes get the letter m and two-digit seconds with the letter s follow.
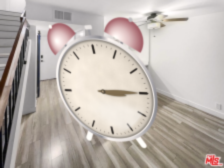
3h15
